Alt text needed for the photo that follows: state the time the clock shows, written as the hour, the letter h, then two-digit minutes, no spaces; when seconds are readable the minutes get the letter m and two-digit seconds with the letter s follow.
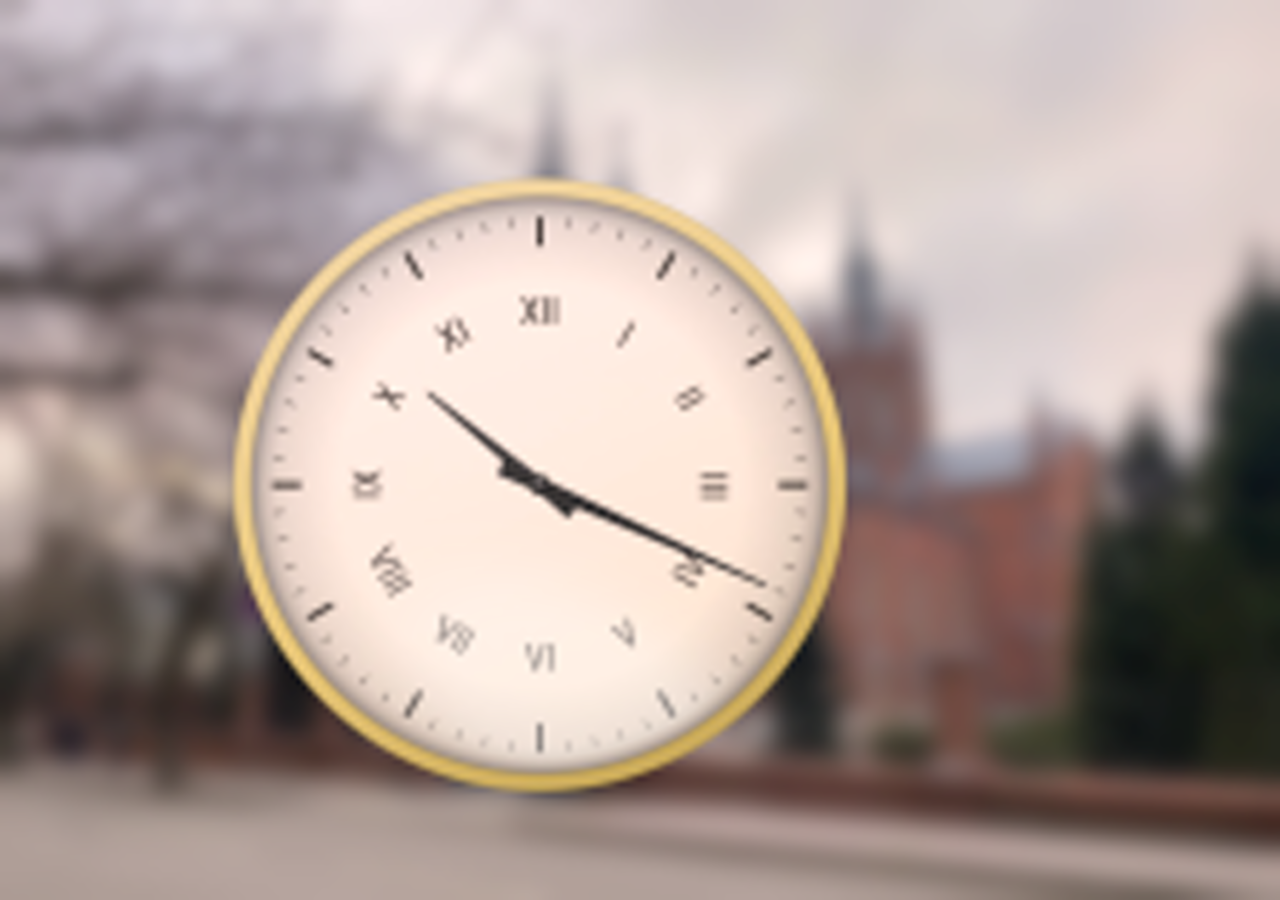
10h19
